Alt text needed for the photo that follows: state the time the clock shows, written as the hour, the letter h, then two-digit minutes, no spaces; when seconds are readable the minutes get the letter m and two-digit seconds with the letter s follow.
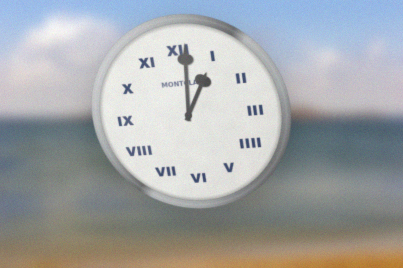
1h01
